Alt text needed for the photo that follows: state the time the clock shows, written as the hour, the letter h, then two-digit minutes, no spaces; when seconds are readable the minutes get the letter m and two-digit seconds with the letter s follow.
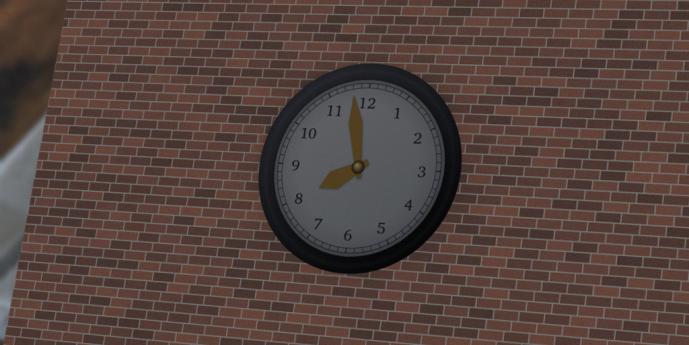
7h58
